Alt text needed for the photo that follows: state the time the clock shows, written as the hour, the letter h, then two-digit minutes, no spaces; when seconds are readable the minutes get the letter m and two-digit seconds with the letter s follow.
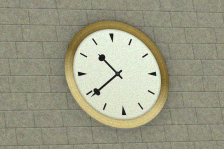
10h39
